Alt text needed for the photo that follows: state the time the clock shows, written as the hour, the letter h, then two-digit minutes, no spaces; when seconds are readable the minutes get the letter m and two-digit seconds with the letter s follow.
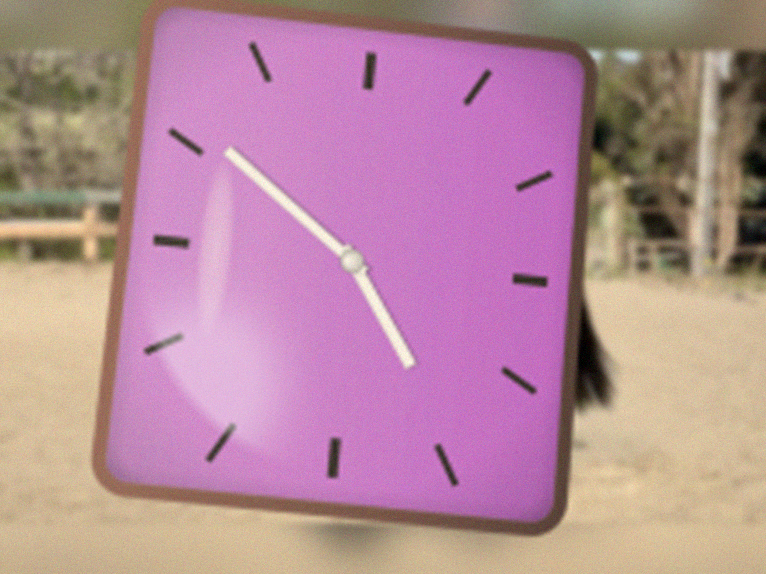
4h51
